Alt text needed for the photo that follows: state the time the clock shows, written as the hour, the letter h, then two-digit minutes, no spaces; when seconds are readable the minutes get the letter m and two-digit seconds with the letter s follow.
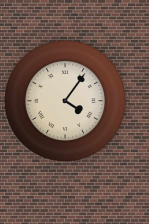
4h06
